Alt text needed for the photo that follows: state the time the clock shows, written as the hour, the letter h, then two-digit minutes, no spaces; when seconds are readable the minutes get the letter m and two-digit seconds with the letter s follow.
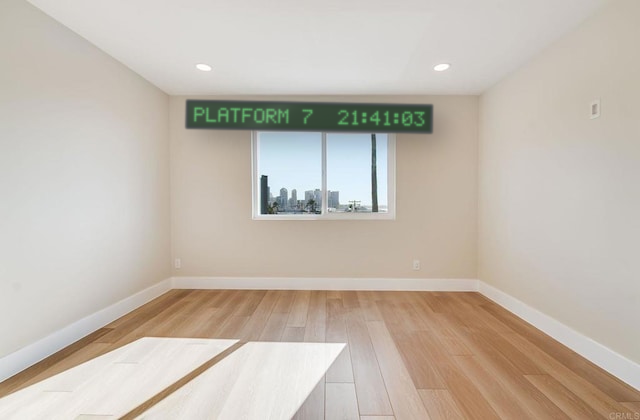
21h41m03s
